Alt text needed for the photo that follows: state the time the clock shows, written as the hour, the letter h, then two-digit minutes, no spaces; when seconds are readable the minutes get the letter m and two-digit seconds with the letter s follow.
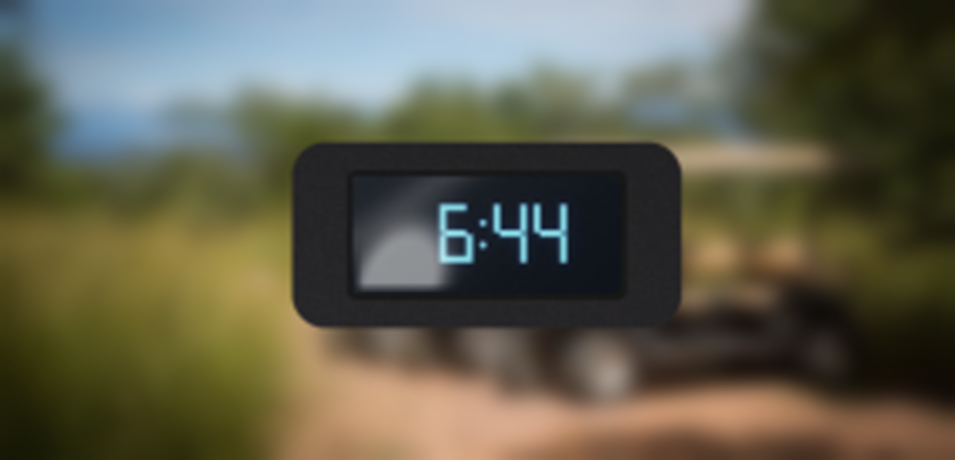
6h44
